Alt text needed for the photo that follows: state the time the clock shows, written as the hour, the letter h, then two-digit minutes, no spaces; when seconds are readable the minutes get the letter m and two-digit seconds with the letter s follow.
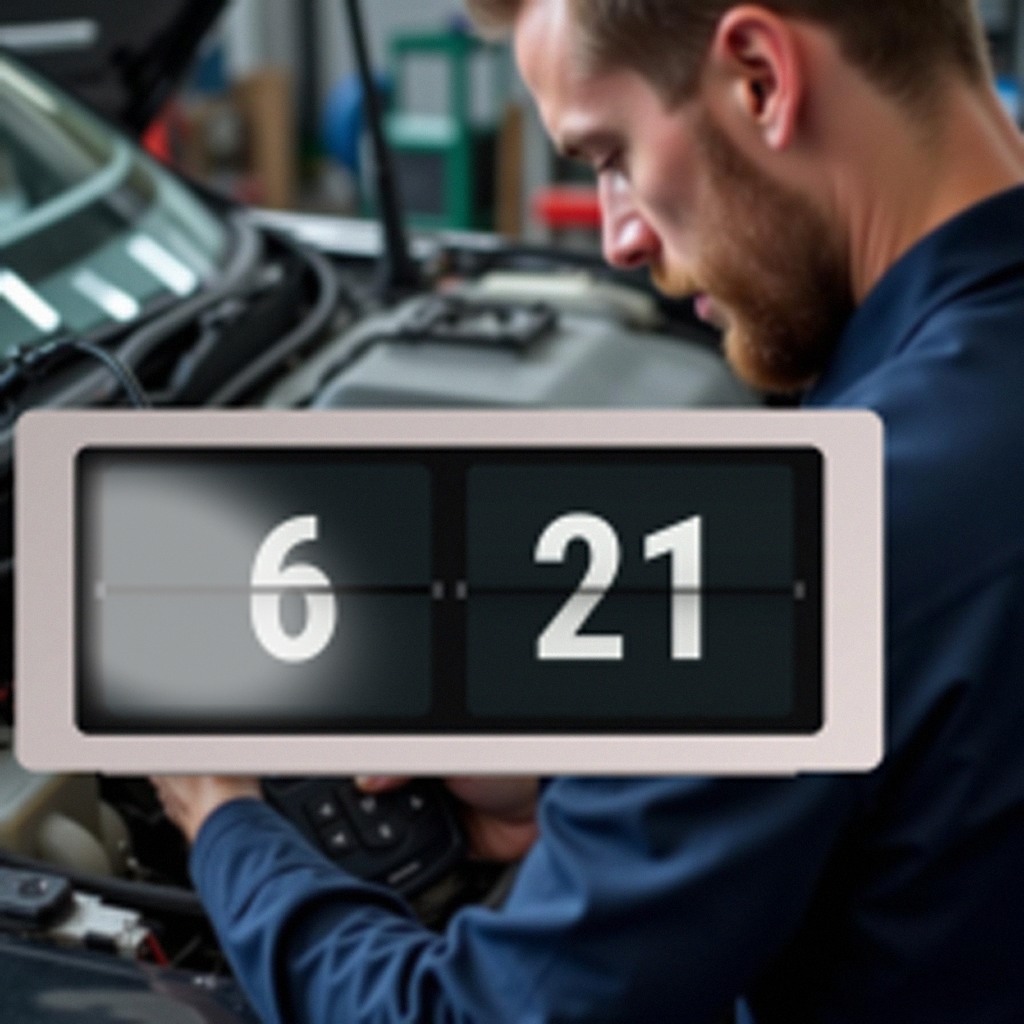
6h21
